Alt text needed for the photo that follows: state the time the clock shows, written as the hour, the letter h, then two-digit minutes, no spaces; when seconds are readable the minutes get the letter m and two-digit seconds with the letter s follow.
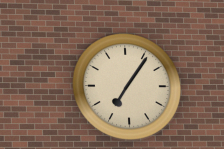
7h06
